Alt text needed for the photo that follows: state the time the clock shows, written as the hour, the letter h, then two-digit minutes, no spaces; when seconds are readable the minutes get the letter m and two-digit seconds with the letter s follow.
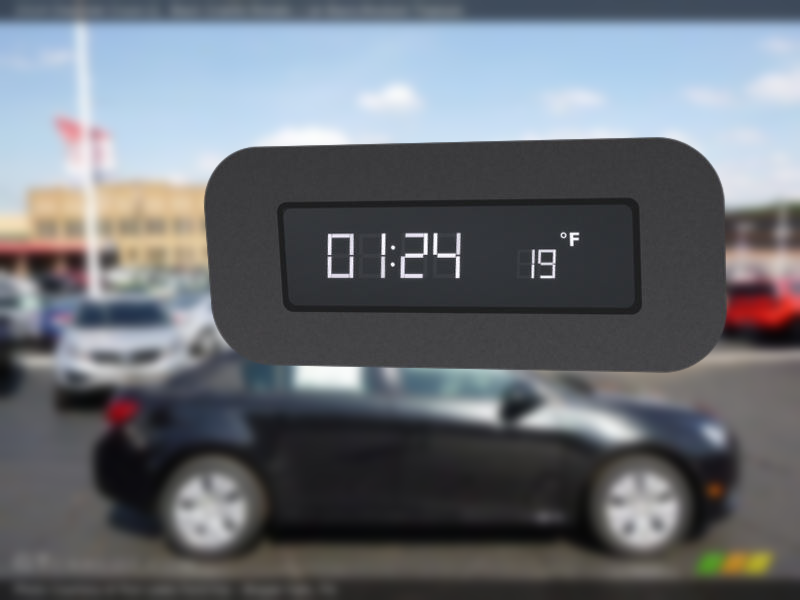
1h24
